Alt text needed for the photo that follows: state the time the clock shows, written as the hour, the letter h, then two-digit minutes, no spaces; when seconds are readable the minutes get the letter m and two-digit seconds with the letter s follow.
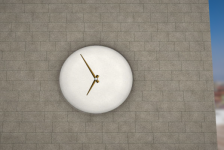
6h55
